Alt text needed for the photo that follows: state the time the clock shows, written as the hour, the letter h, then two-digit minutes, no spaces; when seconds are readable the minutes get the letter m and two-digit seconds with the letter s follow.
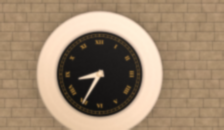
8h35
